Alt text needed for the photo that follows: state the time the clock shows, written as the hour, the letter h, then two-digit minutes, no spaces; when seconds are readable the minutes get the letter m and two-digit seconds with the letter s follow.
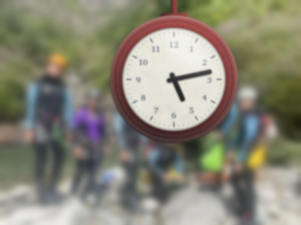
5h13
